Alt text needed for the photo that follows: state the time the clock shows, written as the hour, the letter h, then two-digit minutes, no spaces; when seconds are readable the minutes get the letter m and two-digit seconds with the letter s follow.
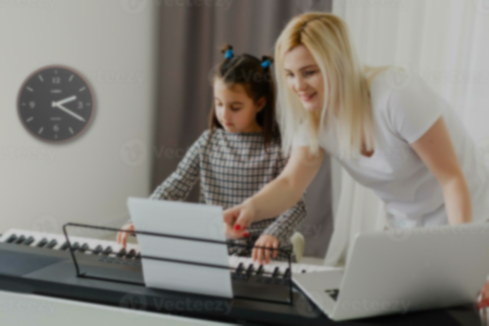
2h20
